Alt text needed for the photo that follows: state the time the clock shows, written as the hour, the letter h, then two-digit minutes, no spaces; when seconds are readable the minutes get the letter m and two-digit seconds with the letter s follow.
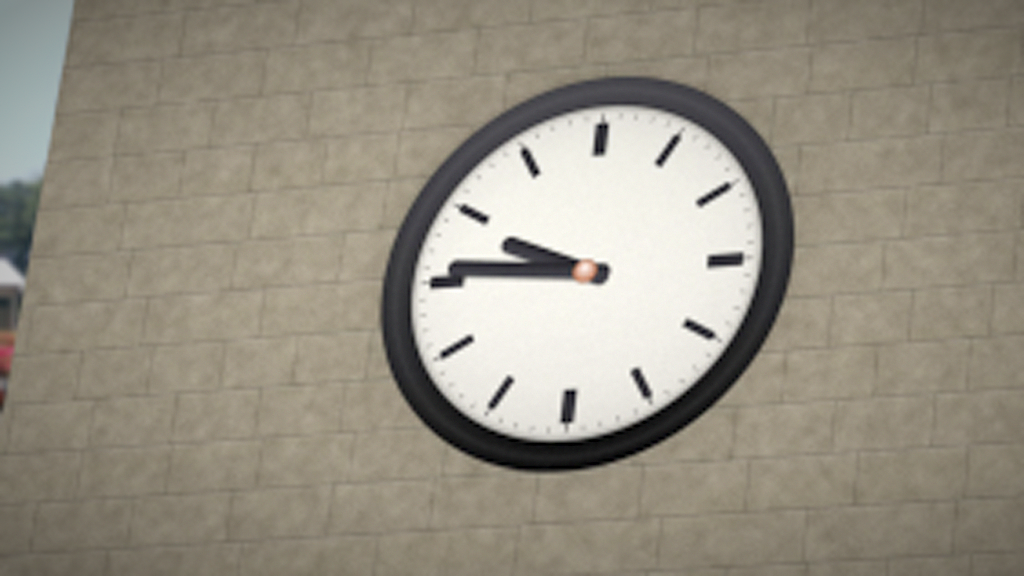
9h46
